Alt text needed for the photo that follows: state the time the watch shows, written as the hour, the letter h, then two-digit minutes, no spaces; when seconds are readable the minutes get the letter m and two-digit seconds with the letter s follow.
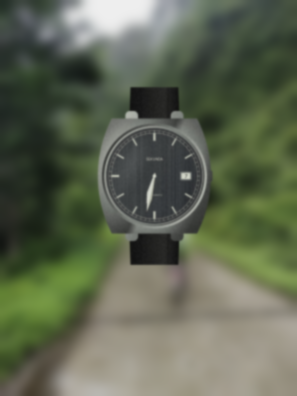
6h32
